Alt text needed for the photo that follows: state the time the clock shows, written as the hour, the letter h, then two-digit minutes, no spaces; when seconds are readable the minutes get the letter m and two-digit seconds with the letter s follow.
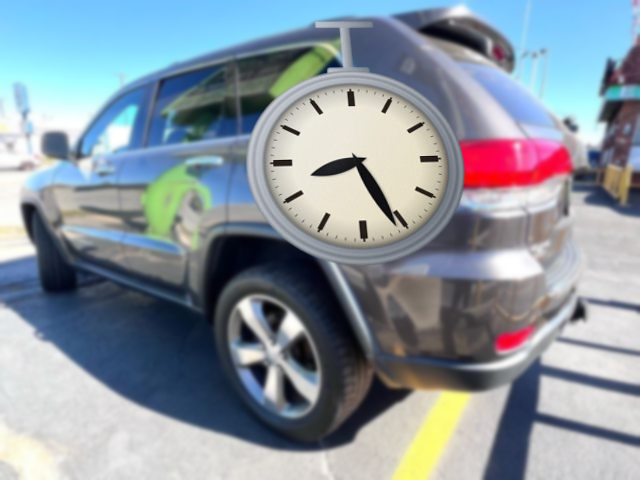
8h26
